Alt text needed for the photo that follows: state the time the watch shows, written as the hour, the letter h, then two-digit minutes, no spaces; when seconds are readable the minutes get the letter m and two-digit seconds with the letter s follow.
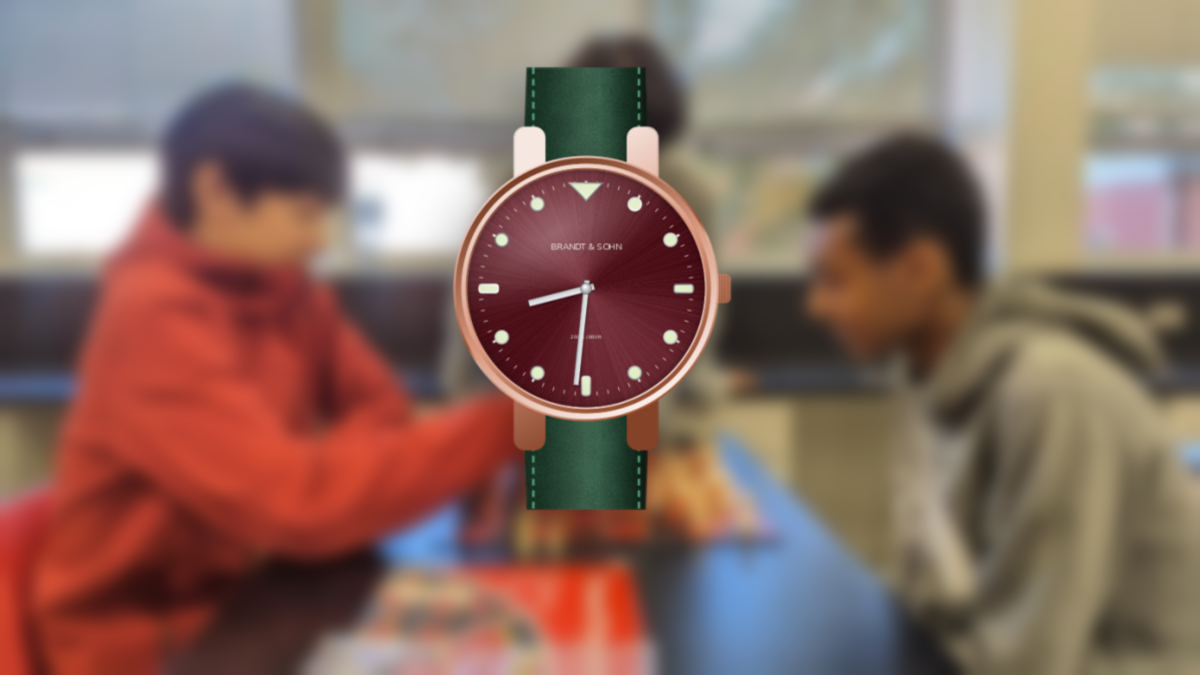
8h31
